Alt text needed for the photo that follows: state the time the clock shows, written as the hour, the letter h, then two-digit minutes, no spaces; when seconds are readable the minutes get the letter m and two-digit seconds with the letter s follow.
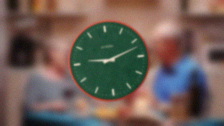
9h12
